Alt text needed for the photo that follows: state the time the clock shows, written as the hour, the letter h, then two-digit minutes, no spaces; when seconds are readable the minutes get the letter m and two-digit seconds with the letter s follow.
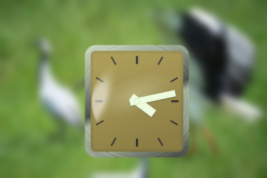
4h13
